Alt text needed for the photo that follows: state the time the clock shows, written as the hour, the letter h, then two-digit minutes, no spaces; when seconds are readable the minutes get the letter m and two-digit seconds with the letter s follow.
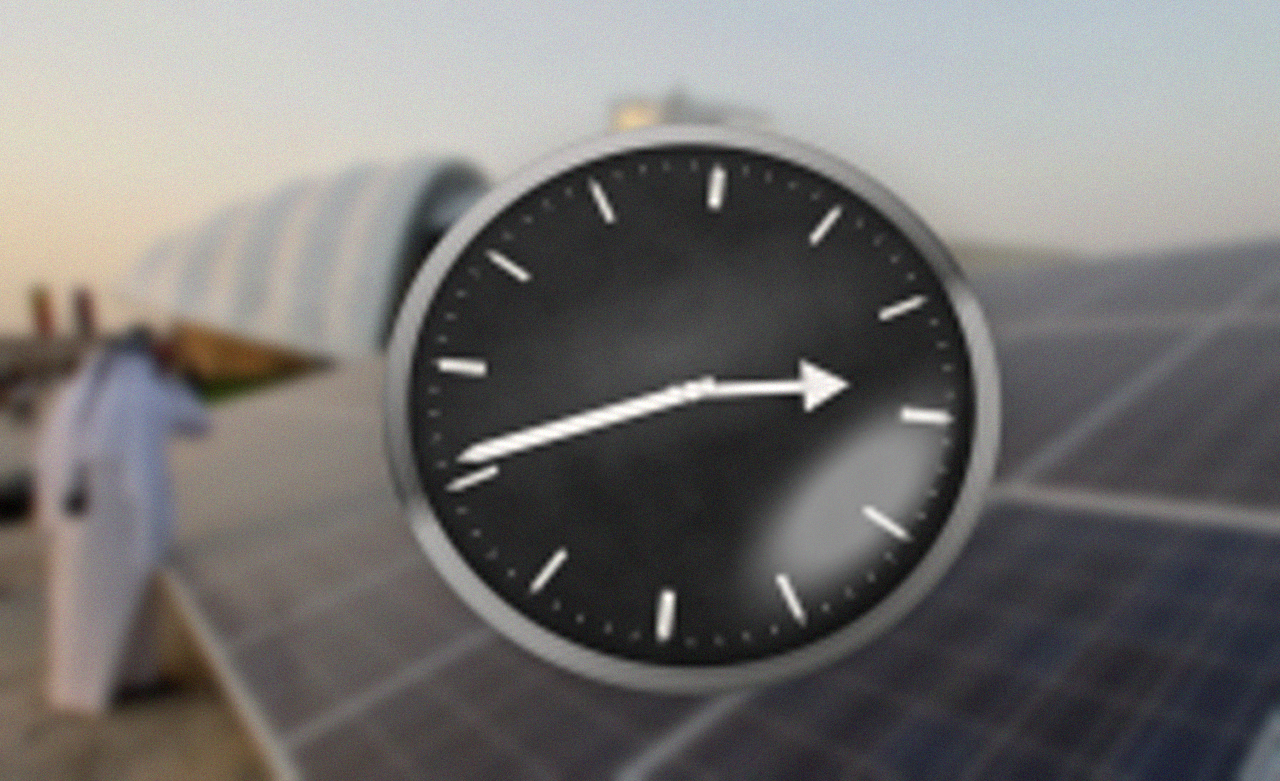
2h41
